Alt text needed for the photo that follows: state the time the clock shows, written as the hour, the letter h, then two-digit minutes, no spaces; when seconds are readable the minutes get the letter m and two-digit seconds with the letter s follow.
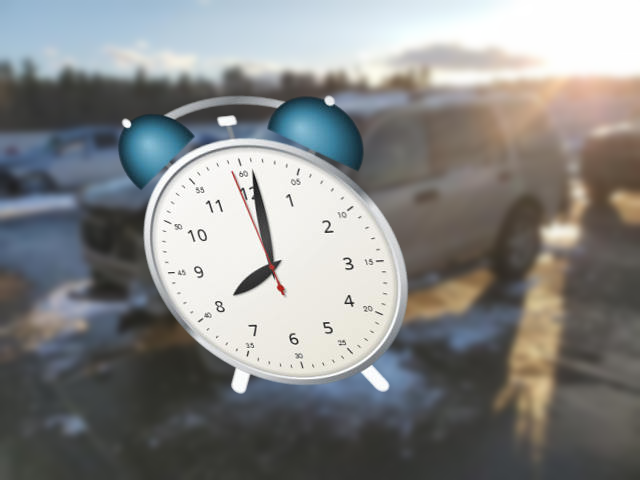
8h00m59s
